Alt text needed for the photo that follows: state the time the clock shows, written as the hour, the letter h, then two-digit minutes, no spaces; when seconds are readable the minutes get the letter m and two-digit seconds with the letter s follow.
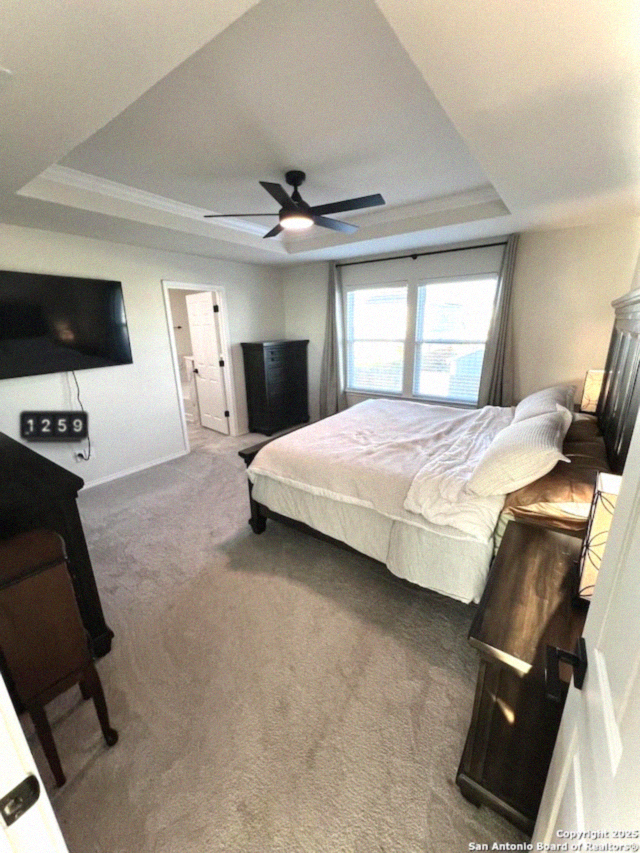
12h59
